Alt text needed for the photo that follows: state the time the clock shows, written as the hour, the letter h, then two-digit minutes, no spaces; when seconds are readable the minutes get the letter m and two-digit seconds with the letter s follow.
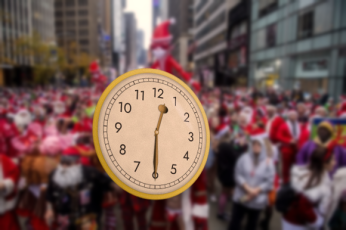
12h30
